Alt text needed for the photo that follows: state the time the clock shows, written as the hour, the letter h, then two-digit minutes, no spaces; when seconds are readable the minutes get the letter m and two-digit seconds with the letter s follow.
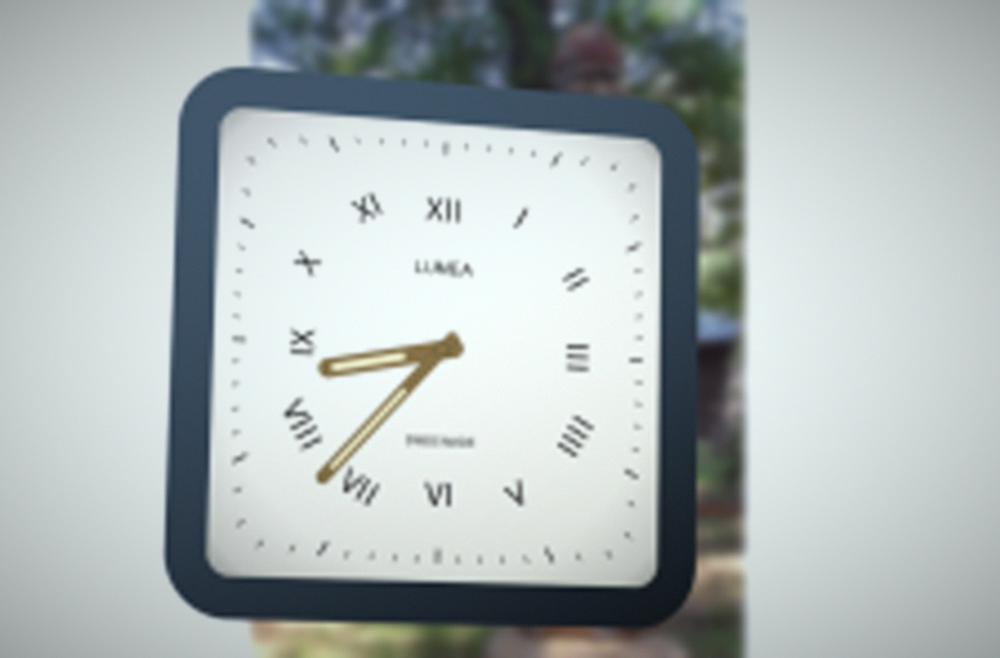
8h37
